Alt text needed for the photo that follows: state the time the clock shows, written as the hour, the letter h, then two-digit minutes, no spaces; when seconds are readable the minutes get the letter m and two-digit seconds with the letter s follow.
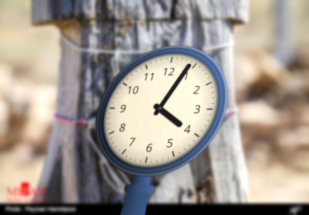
4h04
